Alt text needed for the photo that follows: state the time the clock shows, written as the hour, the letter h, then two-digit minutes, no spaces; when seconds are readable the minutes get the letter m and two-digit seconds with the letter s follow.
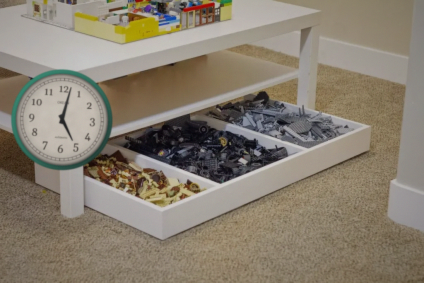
5h02
